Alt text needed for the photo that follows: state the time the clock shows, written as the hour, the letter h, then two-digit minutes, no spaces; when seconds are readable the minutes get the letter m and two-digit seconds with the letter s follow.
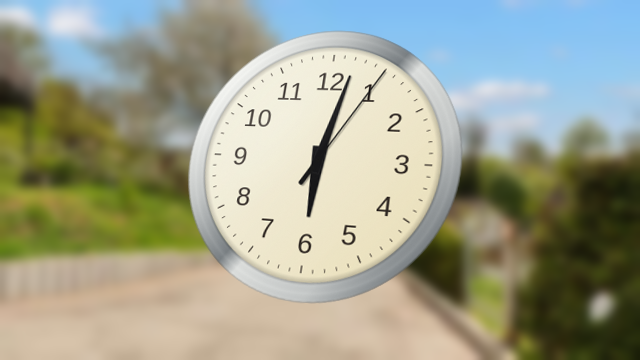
6h02m05s
